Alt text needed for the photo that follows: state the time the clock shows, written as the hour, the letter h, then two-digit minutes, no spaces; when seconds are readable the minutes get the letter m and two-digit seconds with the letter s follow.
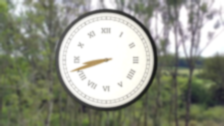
8h42
